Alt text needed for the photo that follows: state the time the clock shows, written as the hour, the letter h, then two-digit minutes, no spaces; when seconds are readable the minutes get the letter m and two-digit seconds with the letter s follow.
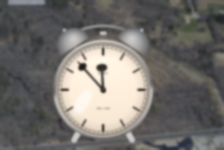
11h53
